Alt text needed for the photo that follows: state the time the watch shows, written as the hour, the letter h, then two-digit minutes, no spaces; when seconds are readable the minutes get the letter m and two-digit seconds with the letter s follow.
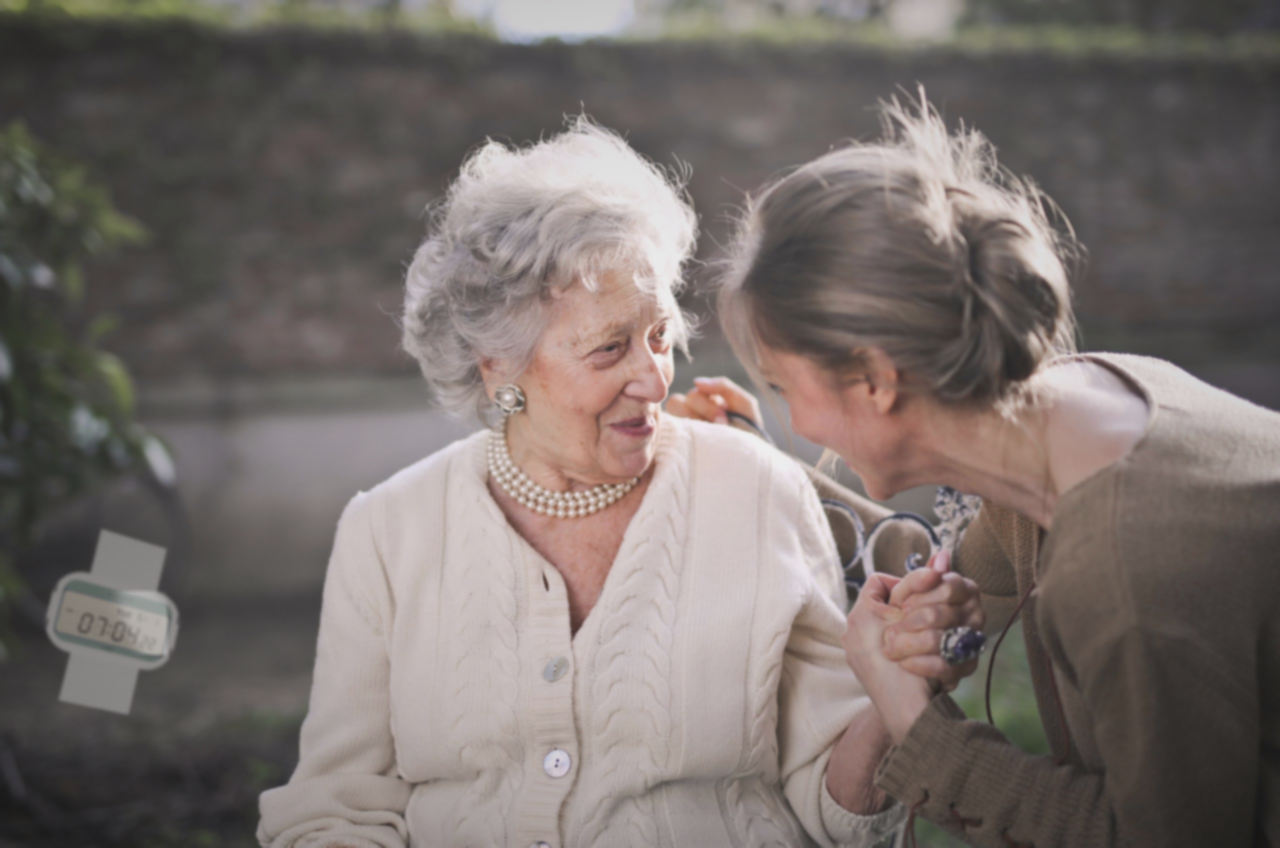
7h04
